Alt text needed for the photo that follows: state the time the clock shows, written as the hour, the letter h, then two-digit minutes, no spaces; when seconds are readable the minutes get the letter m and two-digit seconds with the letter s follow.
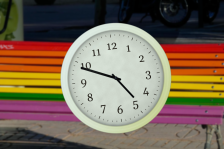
4h49
